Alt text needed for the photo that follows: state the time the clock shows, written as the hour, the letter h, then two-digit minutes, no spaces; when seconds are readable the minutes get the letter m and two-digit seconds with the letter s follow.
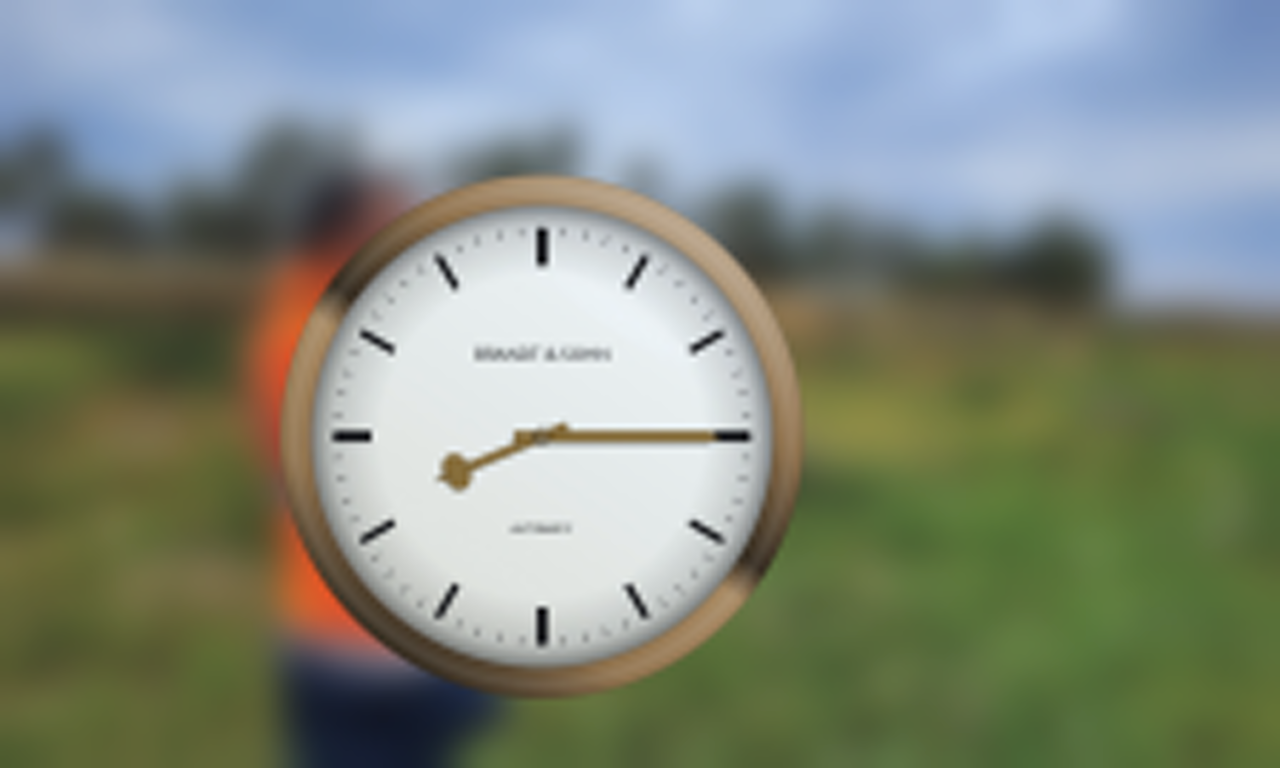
8h15
